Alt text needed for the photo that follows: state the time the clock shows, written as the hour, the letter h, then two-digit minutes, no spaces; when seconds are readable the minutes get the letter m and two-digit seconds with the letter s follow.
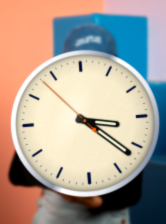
3h21m53s
